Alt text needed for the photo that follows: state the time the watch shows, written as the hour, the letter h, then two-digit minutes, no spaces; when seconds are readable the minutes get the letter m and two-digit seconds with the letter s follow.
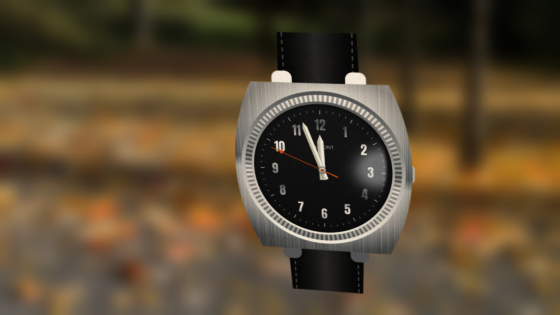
11h56m49s
